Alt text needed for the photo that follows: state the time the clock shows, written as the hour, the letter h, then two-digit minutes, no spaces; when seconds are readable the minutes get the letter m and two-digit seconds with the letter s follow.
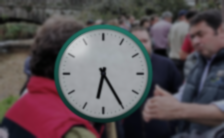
6h25
